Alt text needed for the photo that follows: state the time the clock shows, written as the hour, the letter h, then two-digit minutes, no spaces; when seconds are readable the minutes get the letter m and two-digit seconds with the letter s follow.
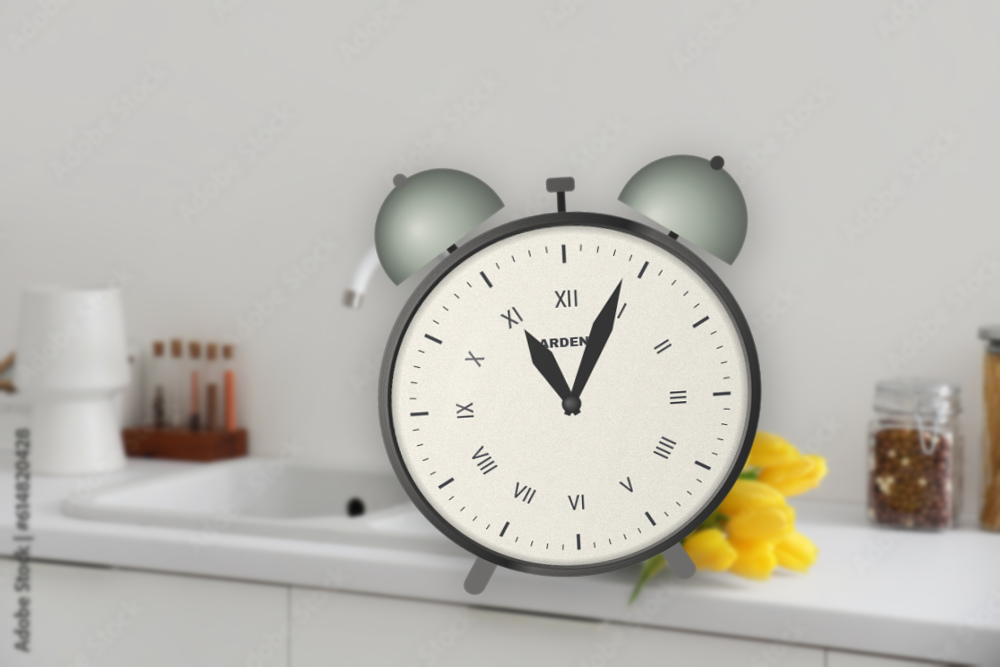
11h04
